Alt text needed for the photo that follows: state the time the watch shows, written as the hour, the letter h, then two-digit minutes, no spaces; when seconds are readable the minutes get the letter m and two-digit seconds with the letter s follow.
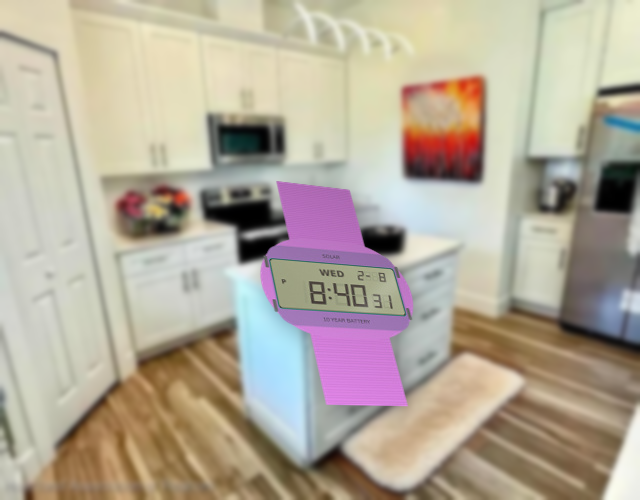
8h40m31s
